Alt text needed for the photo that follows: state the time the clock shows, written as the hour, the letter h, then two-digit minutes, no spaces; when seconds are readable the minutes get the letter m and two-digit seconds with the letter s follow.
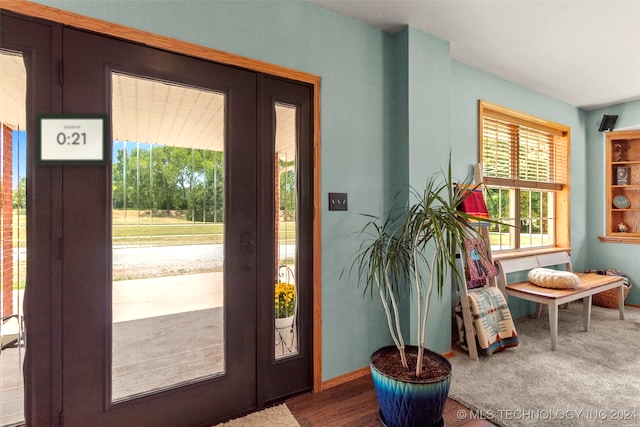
0h21
